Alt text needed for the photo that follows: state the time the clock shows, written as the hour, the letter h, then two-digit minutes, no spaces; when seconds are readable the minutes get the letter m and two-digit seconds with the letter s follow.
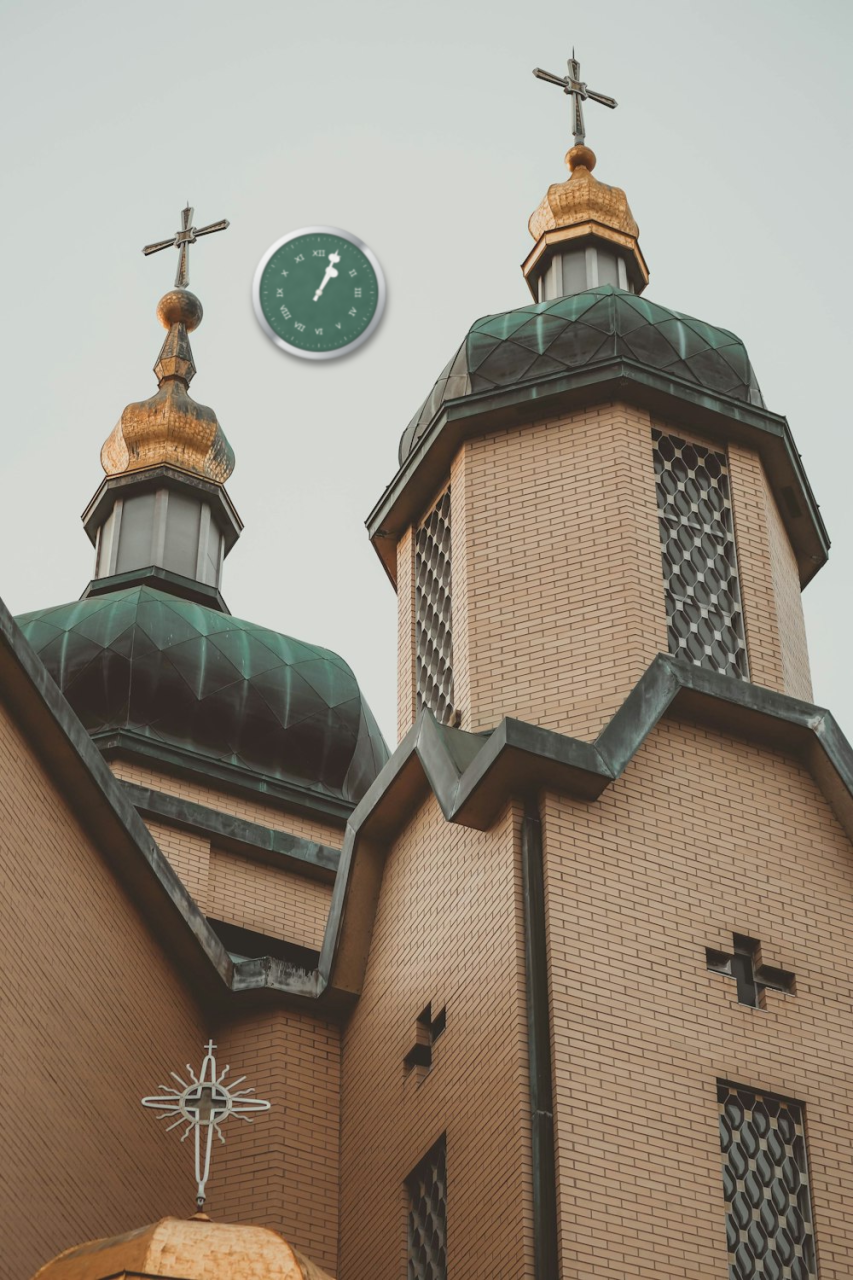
1h04
